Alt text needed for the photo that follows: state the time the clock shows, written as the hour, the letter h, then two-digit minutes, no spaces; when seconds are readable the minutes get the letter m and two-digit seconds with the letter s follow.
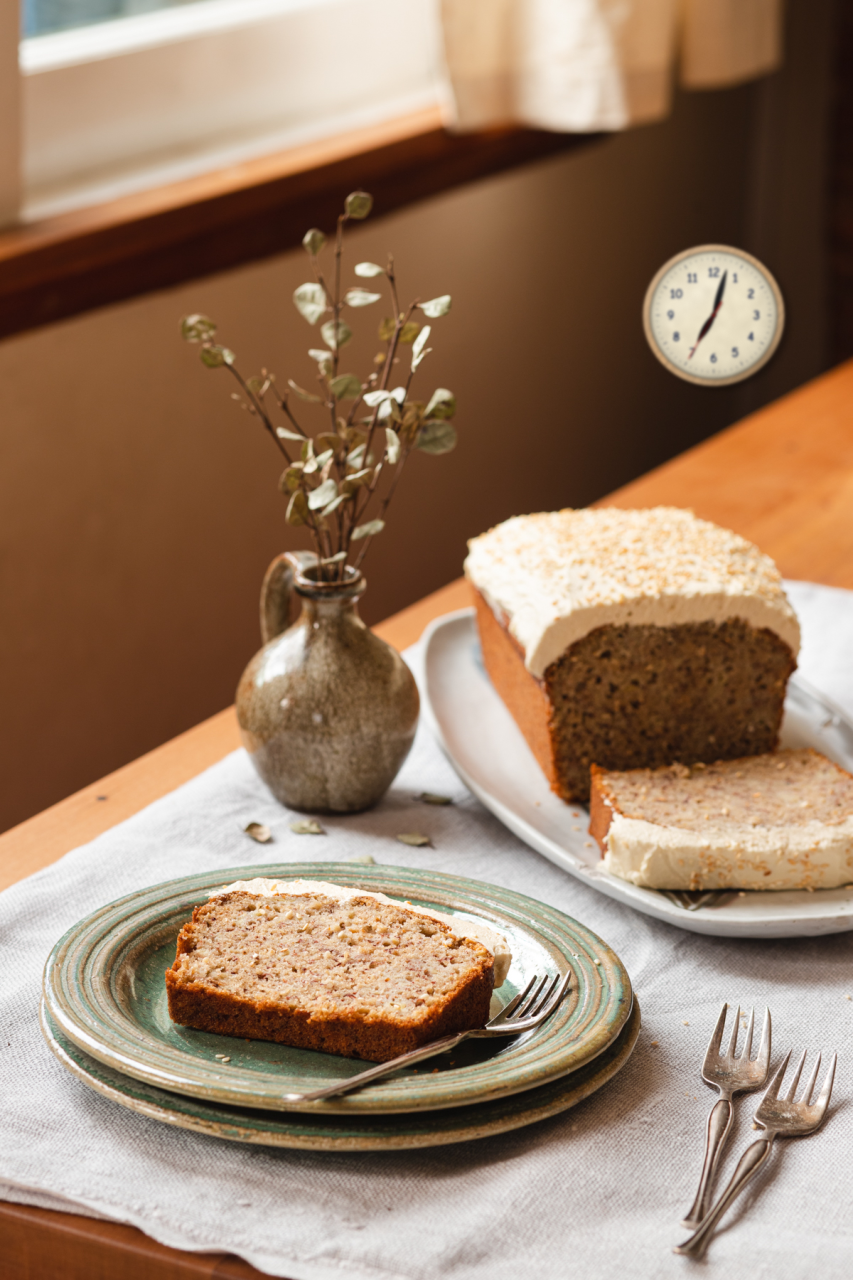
7h02m35s
